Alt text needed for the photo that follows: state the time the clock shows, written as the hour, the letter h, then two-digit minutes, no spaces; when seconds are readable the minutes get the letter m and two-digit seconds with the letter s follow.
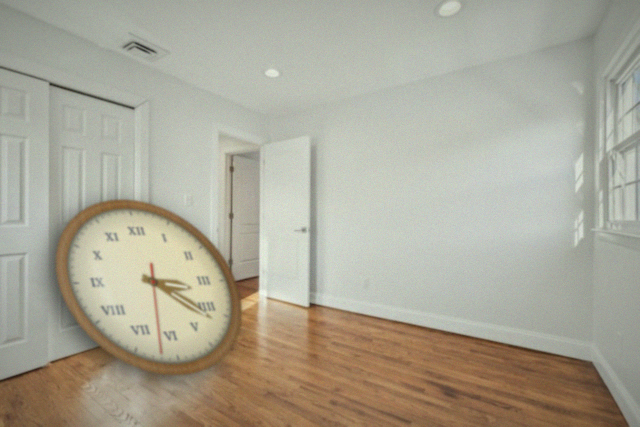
3h21m32s
